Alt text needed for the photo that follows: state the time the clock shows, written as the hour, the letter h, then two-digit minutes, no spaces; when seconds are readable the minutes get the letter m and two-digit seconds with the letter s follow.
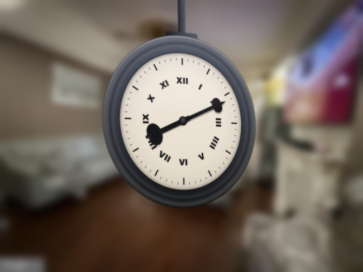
8h11
